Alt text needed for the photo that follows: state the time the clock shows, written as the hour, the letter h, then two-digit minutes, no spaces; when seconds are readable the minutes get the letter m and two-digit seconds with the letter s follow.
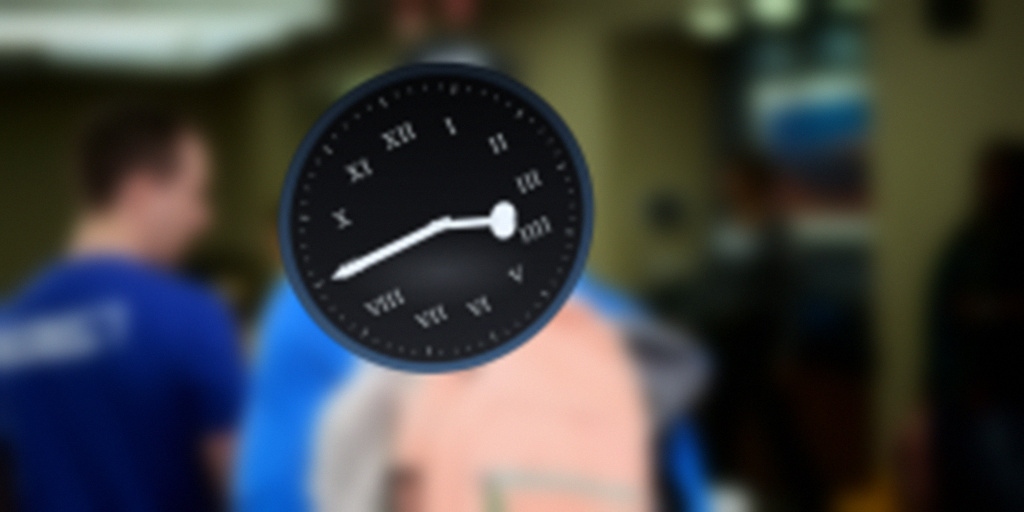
3h45
